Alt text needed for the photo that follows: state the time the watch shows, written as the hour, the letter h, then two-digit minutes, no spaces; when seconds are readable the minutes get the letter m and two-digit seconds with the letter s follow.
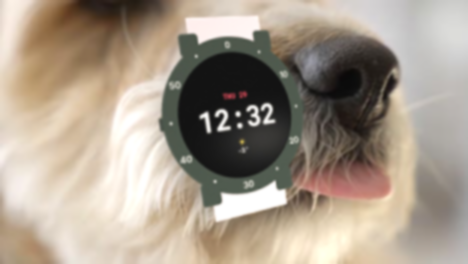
12h32
